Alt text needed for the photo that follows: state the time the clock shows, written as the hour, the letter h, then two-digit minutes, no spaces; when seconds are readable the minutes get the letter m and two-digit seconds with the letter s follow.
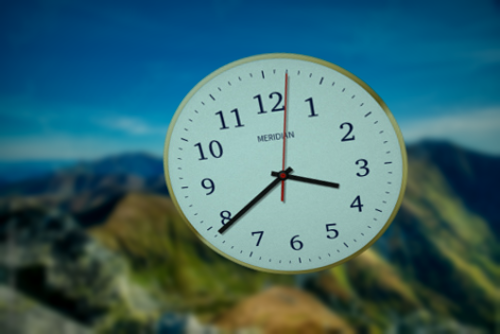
3h39m02s
